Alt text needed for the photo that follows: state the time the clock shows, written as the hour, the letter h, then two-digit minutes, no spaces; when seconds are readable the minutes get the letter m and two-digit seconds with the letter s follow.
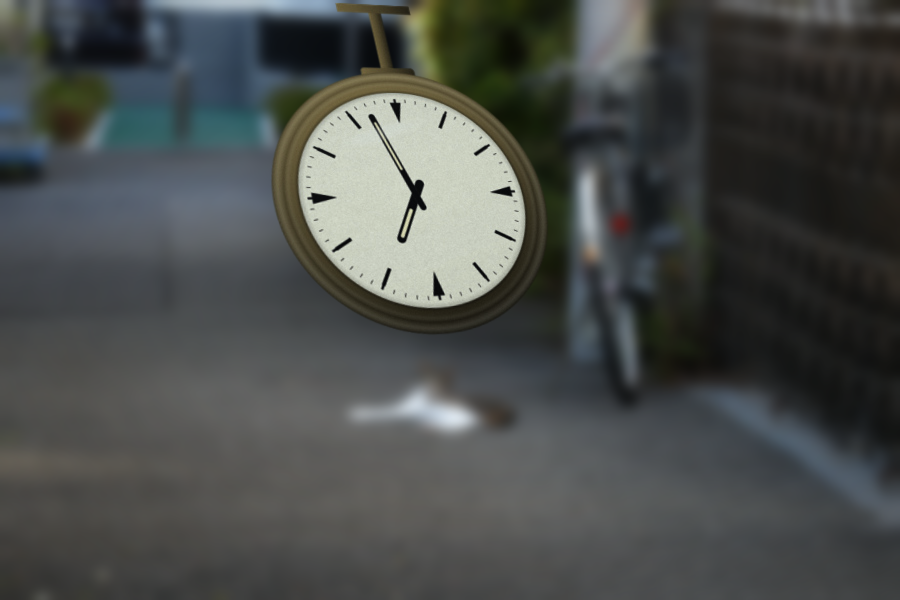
6h57
